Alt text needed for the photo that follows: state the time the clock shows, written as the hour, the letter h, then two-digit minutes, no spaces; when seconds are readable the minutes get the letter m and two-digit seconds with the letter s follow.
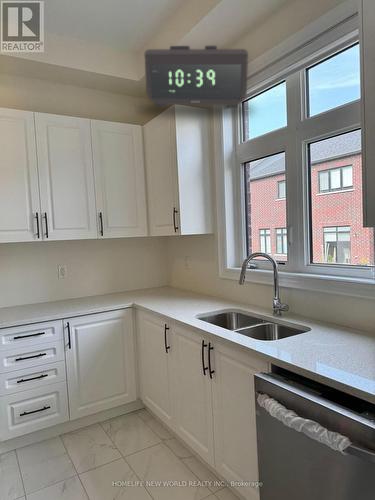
10h39
